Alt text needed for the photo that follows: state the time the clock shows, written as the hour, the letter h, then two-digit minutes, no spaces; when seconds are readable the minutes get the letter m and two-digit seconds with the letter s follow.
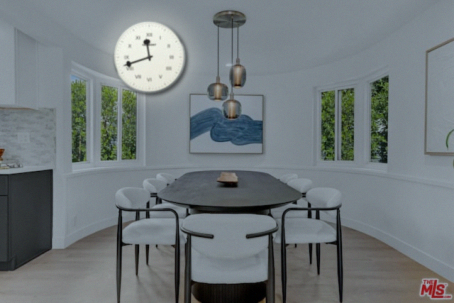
11h42
